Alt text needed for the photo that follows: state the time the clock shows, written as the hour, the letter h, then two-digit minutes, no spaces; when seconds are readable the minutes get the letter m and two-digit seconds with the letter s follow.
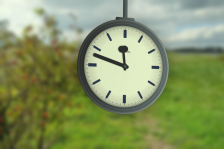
11h48
